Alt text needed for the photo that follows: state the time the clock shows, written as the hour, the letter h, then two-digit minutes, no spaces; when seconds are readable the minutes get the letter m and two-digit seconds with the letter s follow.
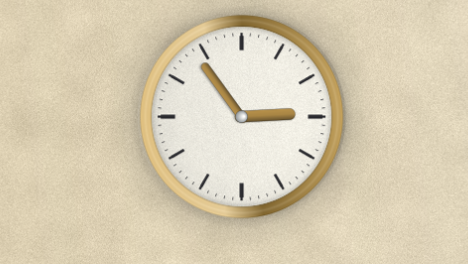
2h54
